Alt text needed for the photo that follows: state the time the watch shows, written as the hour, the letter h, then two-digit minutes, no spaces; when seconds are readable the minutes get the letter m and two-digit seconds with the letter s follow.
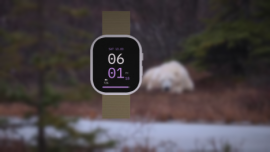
6h01
